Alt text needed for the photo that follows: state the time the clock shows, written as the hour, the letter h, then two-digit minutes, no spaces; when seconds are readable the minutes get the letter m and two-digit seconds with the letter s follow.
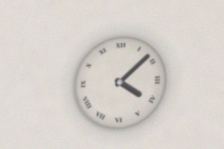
4h08
